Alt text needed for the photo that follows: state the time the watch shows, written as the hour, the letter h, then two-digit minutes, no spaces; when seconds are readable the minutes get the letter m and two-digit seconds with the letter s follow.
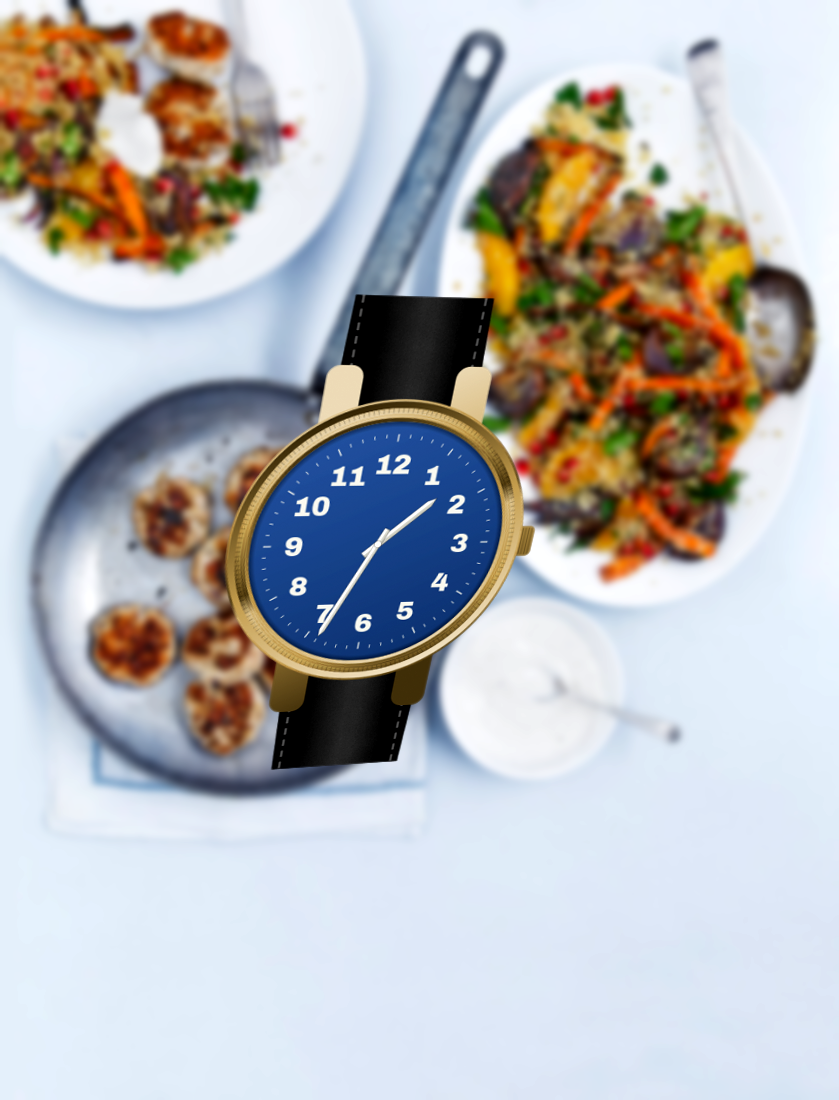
1h34
